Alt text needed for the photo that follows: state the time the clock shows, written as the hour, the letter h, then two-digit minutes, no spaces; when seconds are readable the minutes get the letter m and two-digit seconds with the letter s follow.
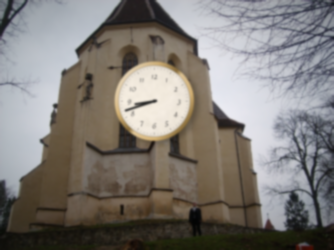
8h42
